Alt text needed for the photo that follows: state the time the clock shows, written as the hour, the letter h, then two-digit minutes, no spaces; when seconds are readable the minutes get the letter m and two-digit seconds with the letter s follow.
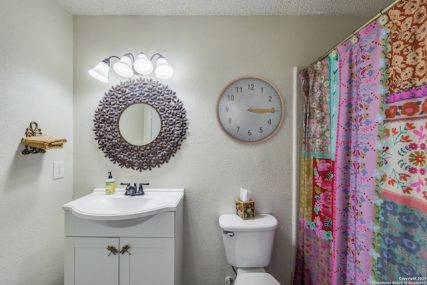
3h15
